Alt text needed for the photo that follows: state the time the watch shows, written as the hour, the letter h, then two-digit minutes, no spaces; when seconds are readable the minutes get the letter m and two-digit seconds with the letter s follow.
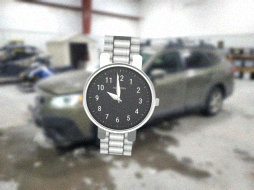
9h59
